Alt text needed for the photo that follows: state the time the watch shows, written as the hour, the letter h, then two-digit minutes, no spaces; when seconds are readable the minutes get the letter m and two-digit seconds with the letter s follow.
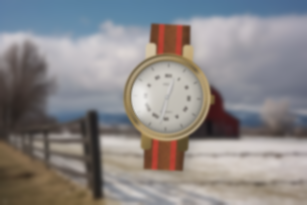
12h32
